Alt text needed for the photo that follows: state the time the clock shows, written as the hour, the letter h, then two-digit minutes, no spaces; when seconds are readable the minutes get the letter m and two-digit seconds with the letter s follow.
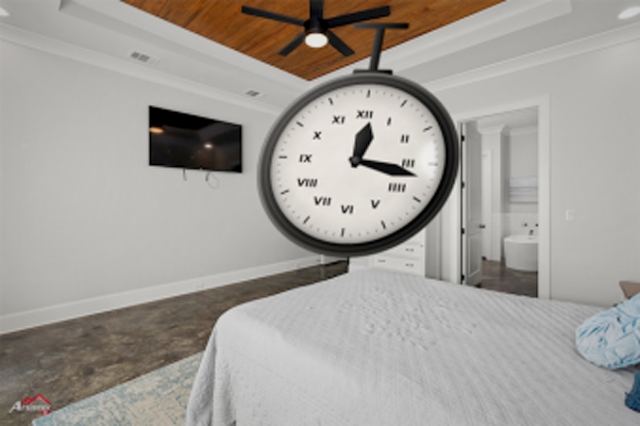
12h17
